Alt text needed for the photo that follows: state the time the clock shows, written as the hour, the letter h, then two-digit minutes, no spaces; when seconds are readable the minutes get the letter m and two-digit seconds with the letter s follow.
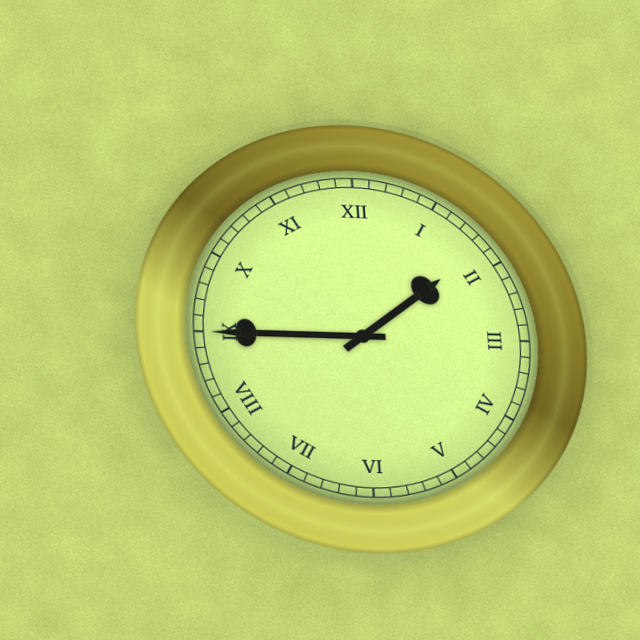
1h45
